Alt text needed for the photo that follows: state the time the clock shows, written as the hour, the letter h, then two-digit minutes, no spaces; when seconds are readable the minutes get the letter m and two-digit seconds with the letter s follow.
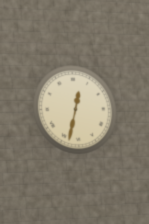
12h33
